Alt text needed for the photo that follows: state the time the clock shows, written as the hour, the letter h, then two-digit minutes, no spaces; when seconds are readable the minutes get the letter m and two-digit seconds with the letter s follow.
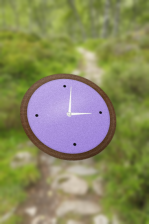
3h02
